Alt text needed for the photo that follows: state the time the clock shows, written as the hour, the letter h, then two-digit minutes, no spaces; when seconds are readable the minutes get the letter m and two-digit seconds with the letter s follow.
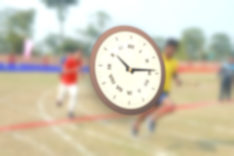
10h14
